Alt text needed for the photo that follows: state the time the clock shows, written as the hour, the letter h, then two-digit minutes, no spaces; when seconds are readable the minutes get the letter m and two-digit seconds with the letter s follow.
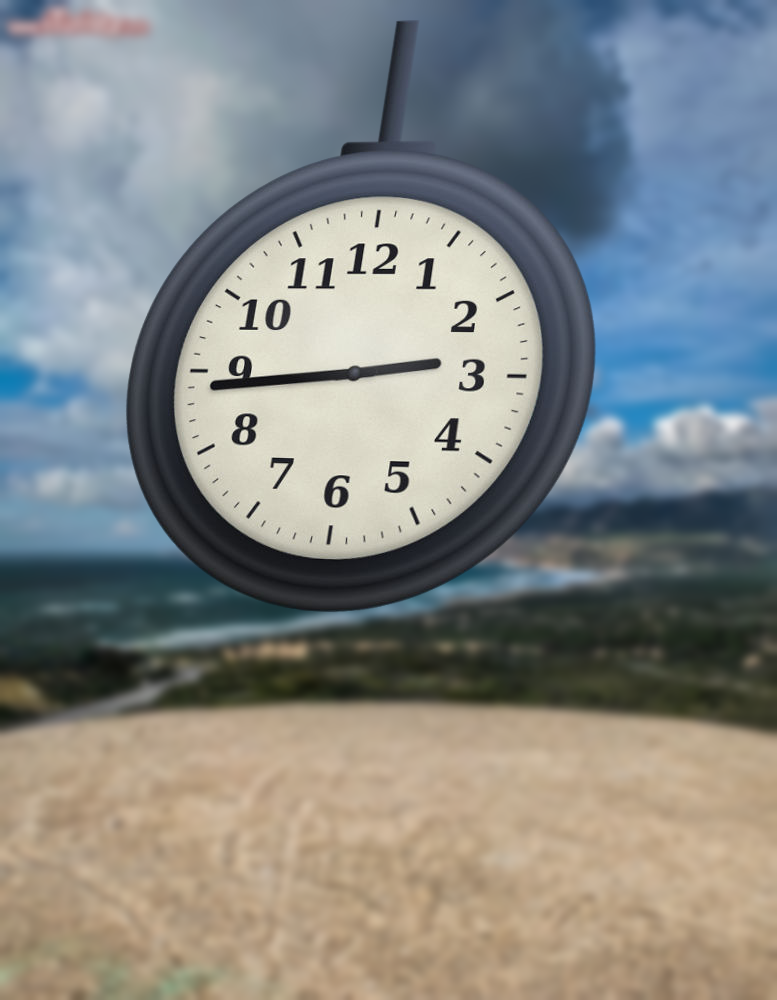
2h44
